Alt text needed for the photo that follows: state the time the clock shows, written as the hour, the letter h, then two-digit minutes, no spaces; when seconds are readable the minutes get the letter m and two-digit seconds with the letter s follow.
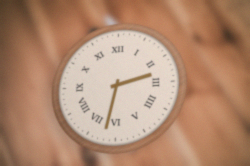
2h32
